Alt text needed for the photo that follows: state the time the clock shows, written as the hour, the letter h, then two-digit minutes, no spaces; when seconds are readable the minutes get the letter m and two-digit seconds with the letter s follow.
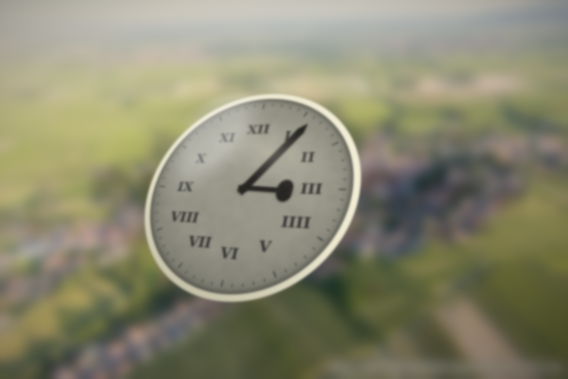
3h06
